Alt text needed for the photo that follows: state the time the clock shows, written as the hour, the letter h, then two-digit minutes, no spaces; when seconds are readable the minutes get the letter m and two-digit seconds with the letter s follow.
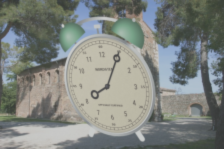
8h05
